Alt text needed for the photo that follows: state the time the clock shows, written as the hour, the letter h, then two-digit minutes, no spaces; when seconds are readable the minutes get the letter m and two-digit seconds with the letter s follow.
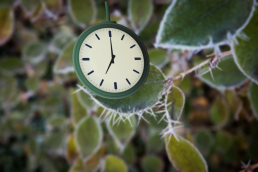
7h00
